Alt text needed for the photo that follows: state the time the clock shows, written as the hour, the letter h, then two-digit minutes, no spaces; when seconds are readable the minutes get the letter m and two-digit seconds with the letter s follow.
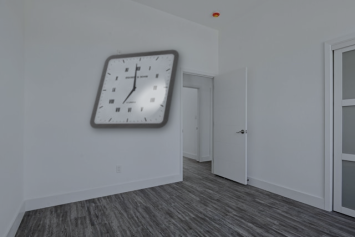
6h59
